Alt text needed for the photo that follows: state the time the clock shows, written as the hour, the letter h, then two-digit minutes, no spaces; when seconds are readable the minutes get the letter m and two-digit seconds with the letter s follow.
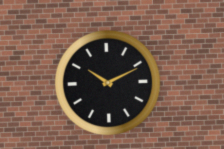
10h11
